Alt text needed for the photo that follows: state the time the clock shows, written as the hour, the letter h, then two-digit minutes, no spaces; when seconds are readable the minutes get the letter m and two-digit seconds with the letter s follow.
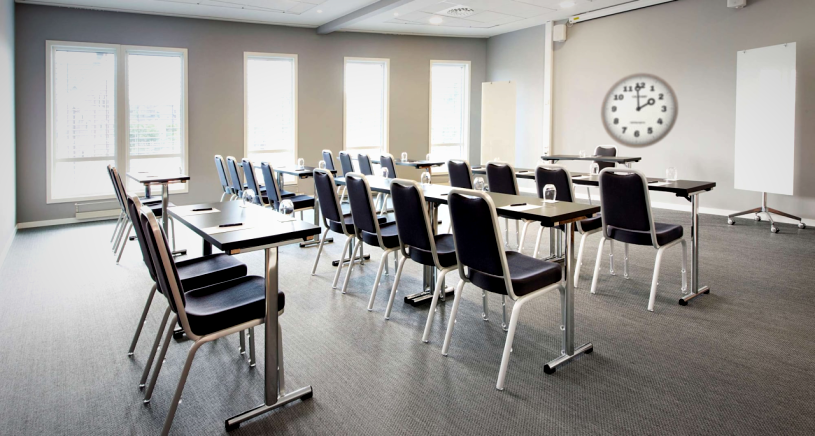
1h59
